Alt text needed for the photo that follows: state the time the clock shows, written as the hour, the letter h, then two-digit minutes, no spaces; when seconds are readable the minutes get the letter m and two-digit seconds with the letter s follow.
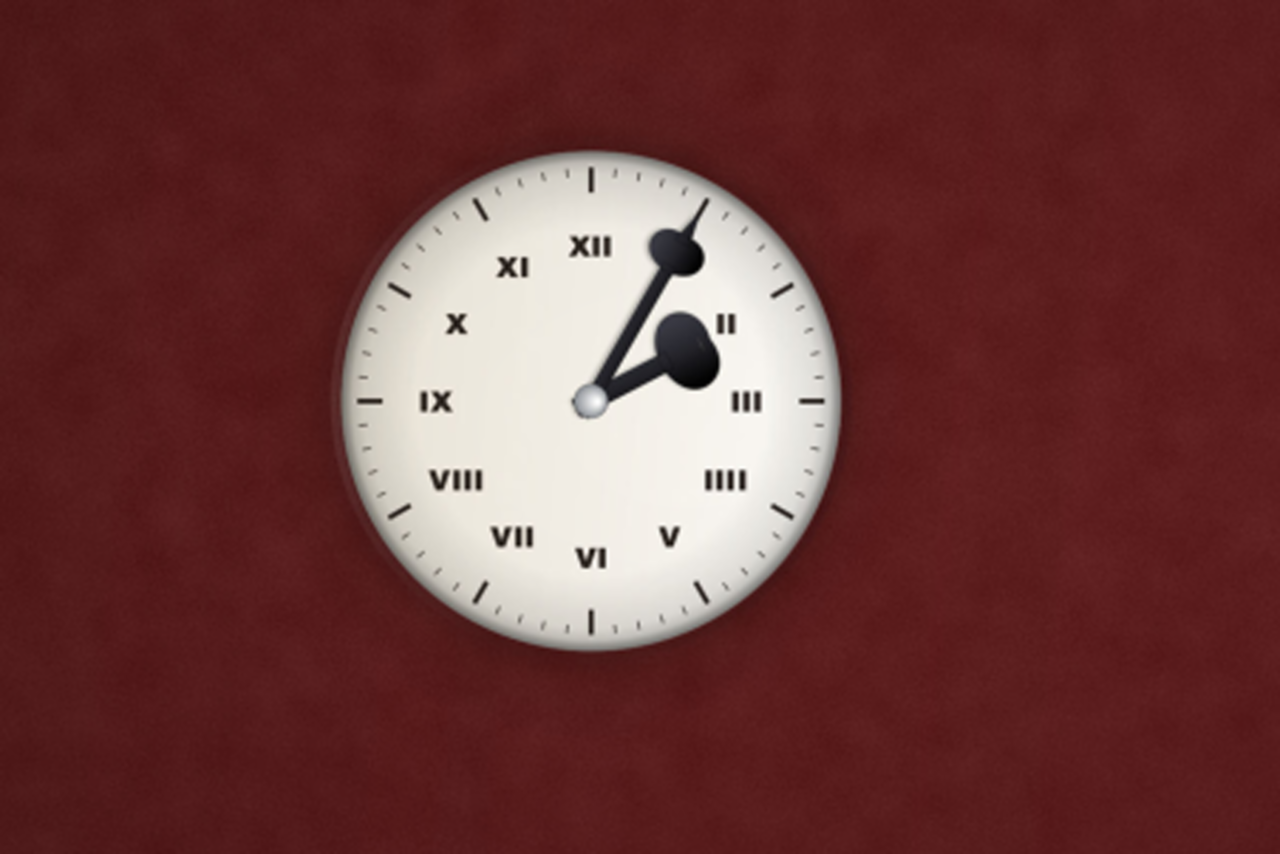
2h05
